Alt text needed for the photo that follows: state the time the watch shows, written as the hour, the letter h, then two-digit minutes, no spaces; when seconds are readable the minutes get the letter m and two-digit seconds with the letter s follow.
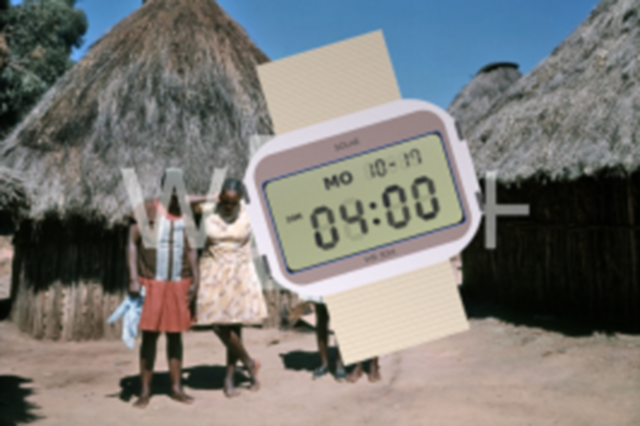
4h00
